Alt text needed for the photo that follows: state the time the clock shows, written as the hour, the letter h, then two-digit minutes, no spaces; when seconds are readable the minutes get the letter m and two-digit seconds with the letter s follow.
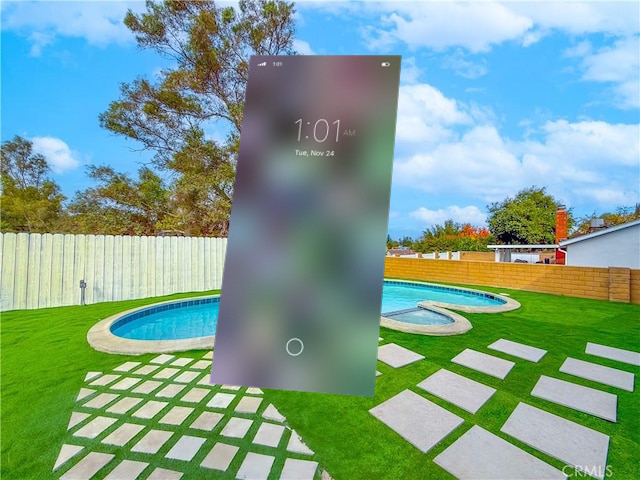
1h01
